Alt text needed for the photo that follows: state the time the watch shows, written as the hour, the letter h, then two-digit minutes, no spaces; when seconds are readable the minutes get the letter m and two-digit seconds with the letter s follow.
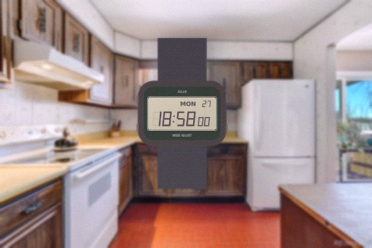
18h58m00s
